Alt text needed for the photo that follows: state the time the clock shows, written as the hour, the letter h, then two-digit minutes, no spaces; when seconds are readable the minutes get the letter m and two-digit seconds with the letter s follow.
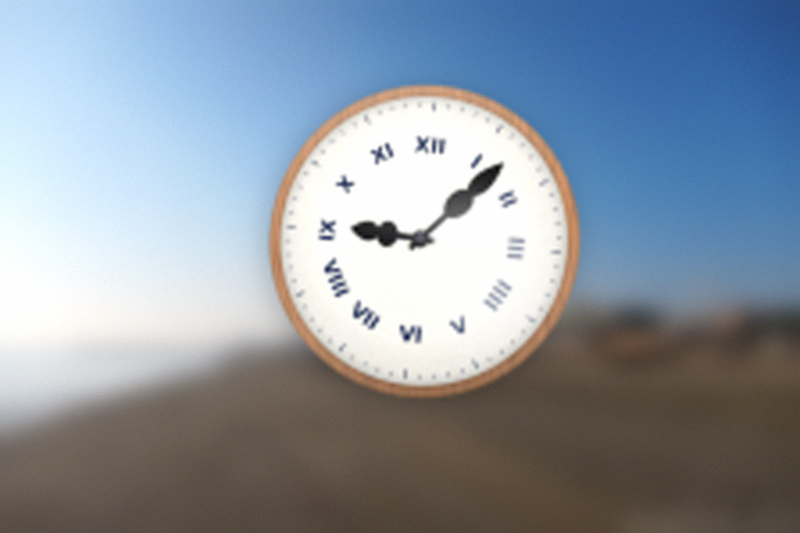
9h07
